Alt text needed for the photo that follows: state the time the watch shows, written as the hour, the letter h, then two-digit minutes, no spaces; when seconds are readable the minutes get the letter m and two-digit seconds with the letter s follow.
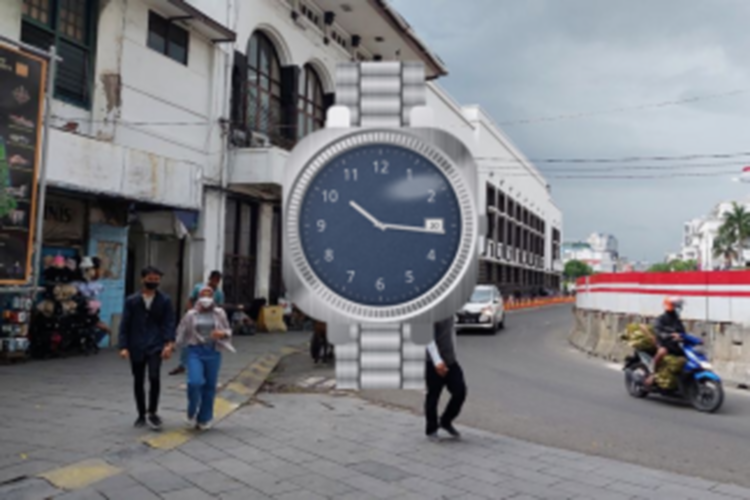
10h16
